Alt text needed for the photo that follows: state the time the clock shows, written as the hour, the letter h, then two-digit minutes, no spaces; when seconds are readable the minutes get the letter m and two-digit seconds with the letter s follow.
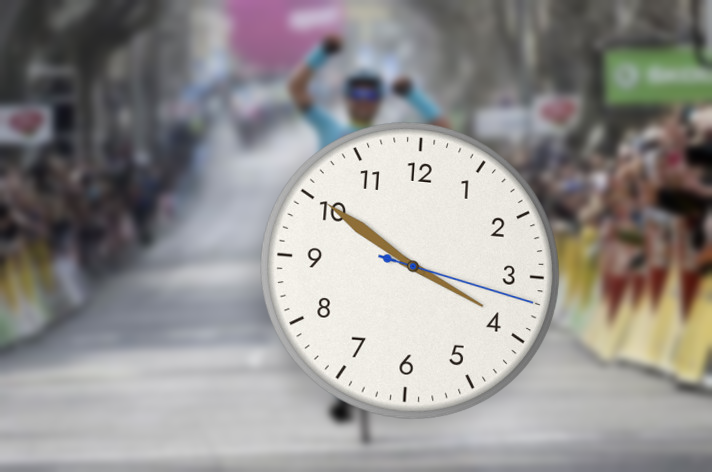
3h50m17s
